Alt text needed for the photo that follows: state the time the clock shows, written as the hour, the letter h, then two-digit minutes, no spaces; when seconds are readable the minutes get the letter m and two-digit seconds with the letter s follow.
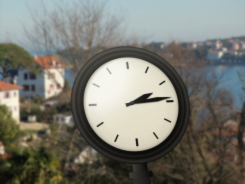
2h14
